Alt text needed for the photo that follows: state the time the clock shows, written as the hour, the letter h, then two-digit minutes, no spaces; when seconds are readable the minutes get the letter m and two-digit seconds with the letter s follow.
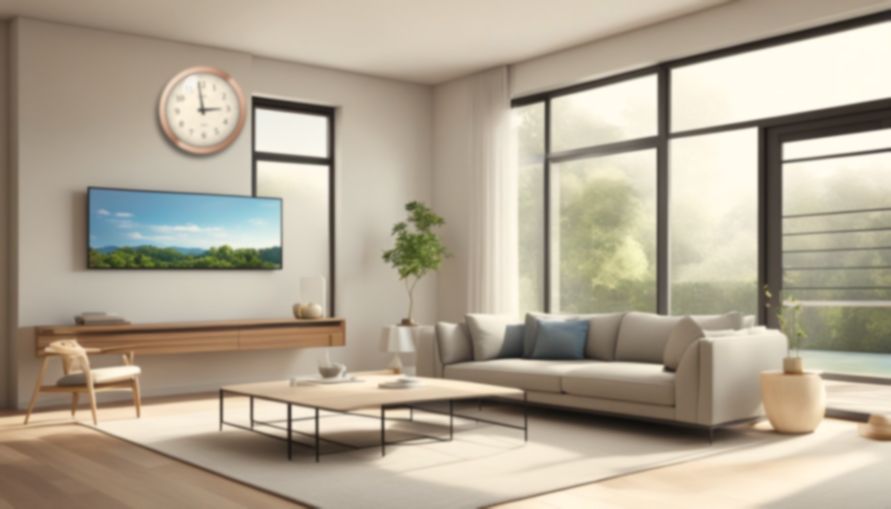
2h59
